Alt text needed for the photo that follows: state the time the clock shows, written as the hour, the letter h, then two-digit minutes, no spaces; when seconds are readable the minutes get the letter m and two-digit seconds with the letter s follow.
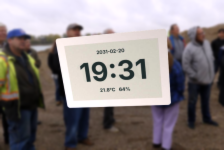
19h31
